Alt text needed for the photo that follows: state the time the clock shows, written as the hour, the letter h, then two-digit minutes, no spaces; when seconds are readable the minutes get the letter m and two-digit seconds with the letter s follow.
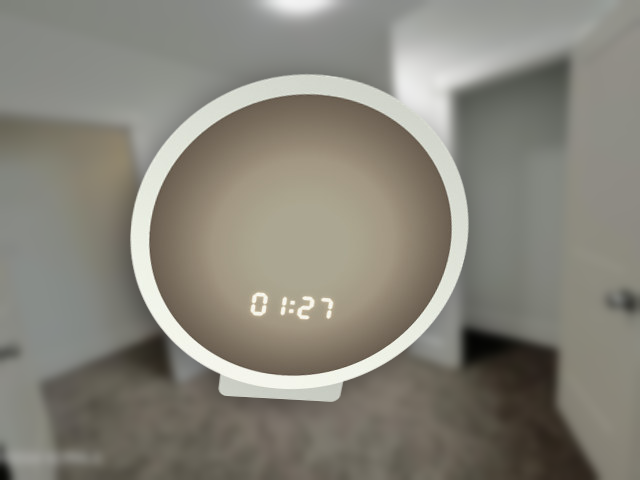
1h27
